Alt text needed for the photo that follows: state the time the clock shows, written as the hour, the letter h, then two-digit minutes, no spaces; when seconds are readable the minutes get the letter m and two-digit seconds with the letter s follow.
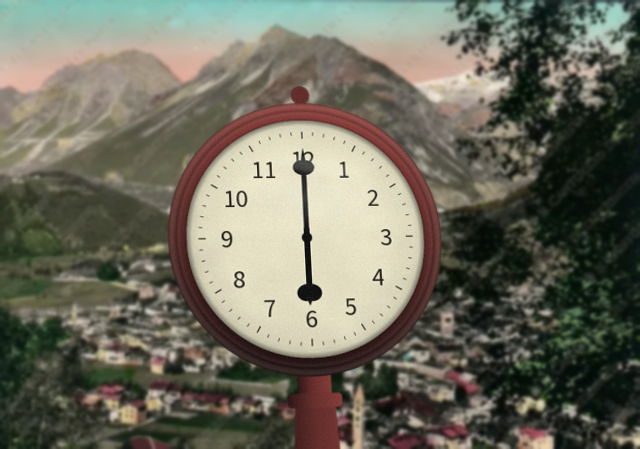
6h00
